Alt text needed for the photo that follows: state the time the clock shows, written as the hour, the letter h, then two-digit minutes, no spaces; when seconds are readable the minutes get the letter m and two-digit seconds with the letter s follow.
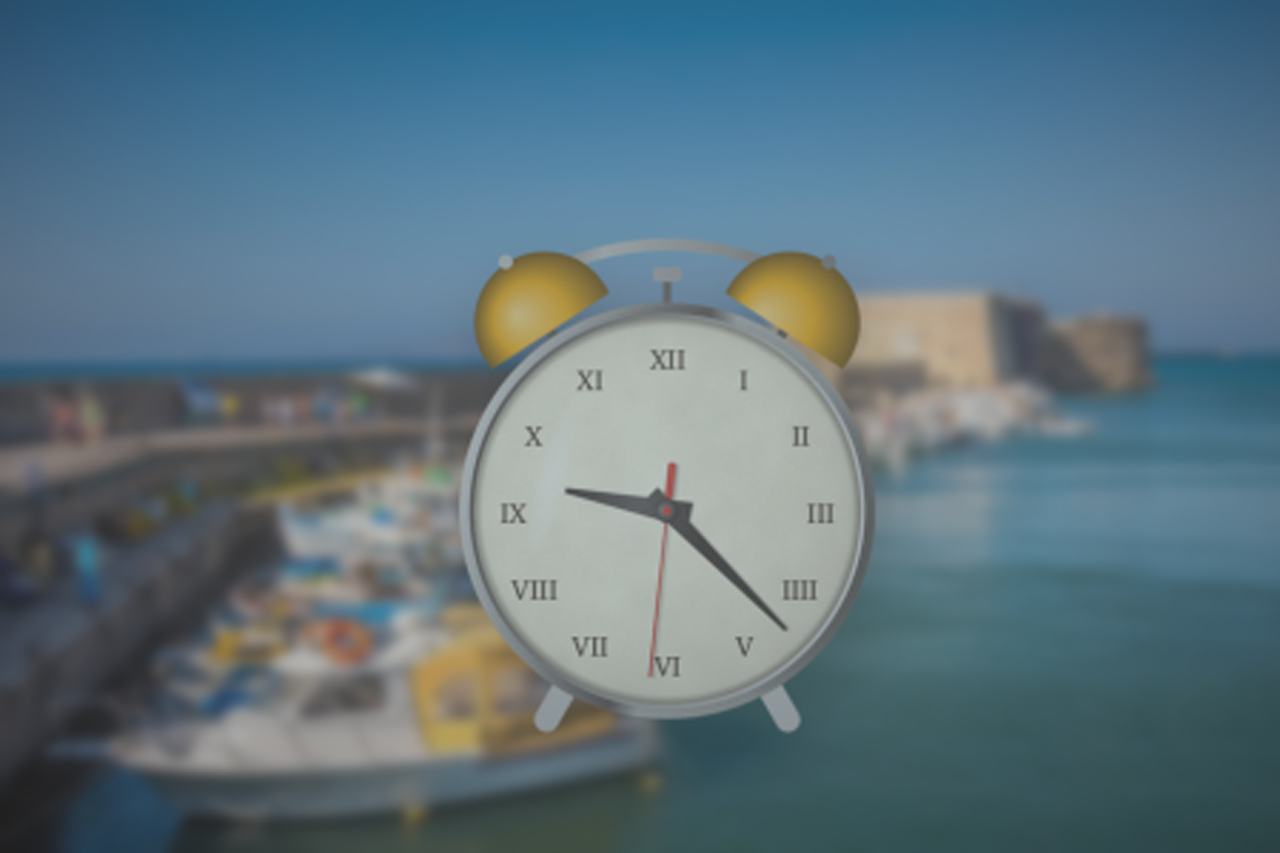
9h22m31s
